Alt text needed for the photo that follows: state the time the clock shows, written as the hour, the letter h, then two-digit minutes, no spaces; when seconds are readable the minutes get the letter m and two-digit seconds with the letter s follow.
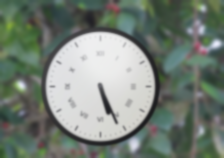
5h26
